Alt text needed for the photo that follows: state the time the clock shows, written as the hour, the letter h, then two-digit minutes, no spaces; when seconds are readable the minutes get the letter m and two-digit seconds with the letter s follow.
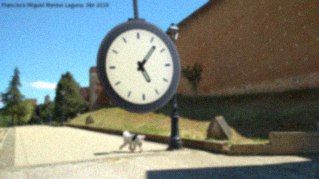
5h07
